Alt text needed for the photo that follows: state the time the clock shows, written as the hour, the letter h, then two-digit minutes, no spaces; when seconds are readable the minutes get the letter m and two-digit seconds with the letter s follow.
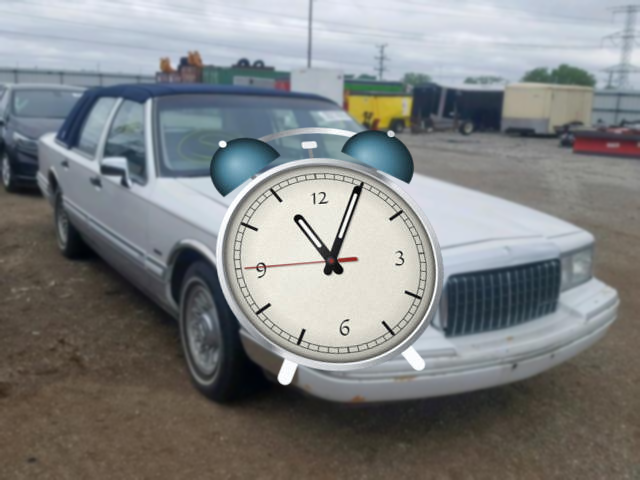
11h04m45s
